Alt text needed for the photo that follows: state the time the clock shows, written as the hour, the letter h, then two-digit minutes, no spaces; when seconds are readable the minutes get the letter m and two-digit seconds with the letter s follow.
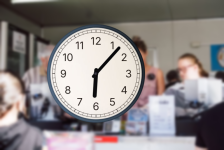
6h07
